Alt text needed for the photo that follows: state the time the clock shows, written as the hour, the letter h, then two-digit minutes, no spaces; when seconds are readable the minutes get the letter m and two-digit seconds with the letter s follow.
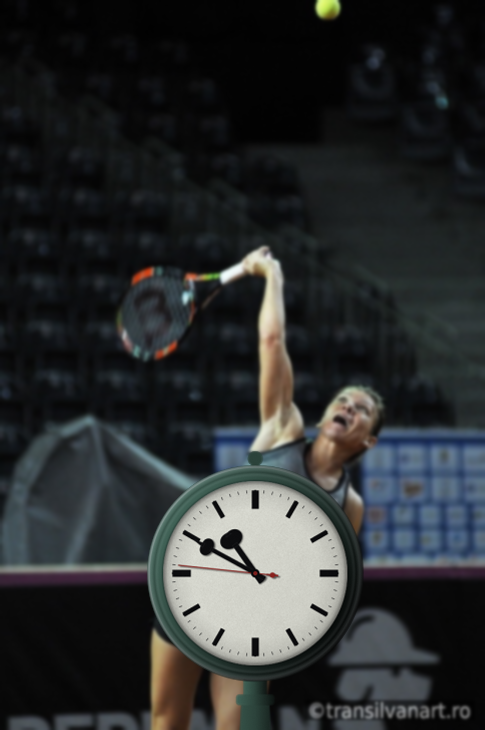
10h49m46s
